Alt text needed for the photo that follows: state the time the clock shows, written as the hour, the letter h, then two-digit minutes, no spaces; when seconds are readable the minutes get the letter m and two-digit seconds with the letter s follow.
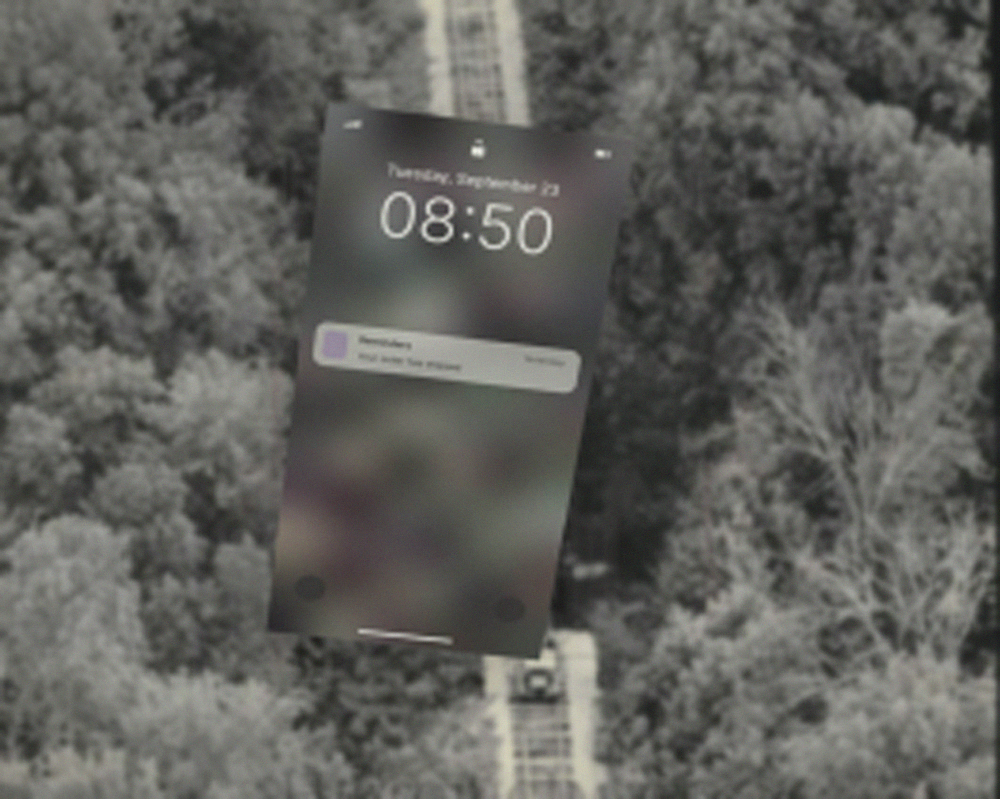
8h50
